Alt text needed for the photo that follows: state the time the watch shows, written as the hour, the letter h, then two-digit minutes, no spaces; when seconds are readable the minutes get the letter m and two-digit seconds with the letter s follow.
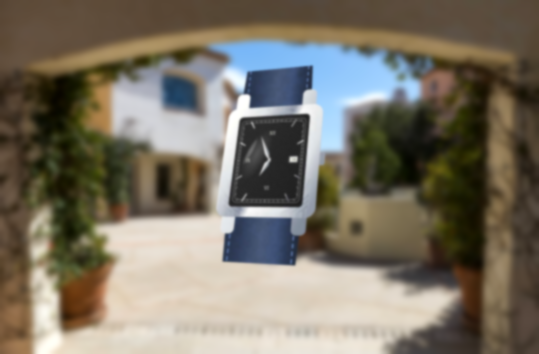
6h56
